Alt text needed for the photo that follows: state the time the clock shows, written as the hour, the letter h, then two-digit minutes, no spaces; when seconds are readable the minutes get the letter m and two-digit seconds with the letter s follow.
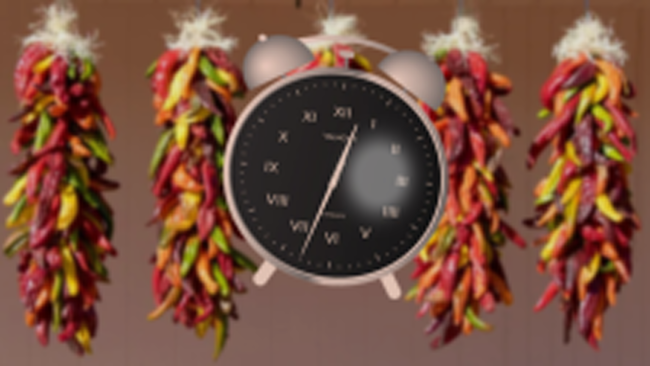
12h33
